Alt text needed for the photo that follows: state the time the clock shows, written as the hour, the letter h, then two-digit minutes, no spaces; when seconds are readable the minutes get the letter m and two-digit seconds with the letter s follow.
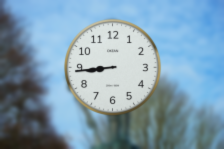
8h44
